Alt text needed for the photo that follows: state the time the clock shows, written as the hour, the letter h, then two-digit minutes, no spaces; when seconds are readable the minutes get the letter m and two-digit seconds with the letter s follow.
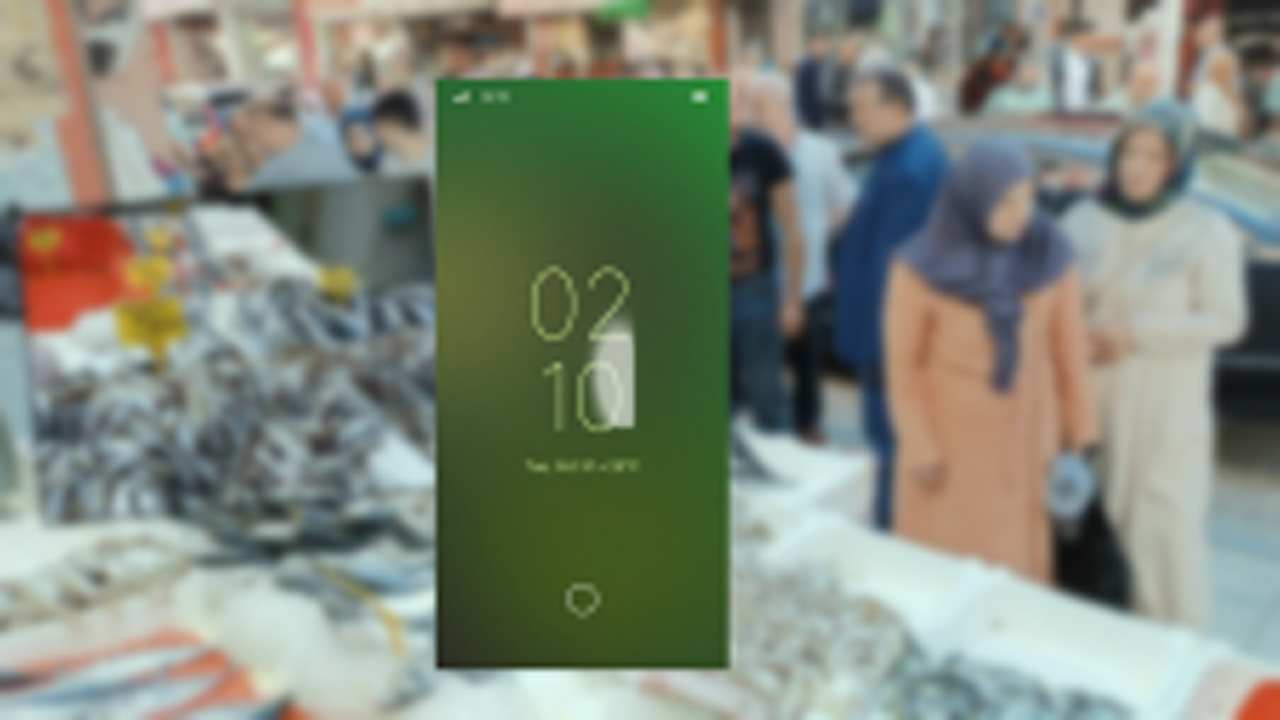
2h10
